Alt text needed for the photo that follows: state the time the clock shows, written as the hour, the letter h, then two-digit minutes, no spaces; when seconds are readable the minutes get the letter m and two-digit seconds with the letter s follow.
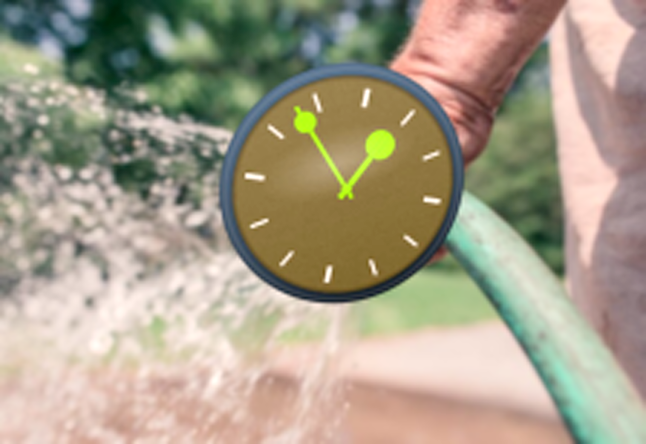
12h53
